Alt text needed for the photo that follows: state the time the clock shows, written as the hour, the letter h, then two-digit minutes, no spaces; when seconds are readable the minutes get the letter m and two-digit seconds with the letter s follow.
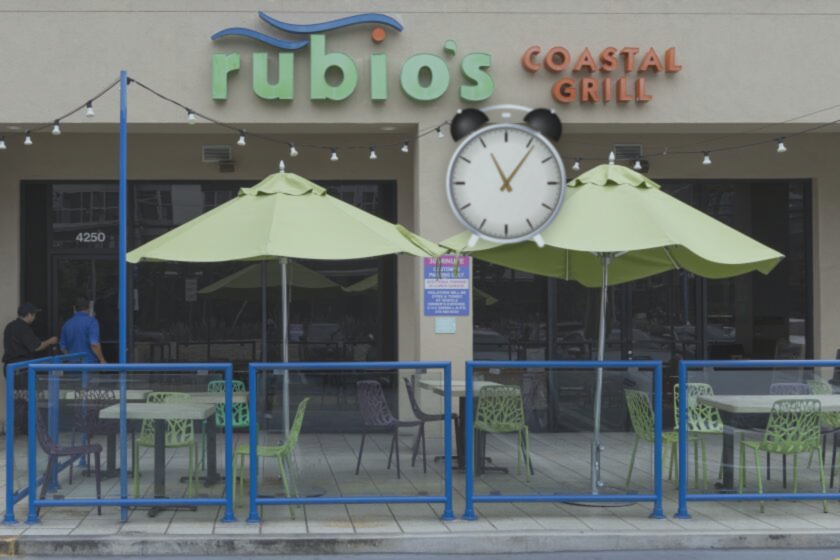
11h06
